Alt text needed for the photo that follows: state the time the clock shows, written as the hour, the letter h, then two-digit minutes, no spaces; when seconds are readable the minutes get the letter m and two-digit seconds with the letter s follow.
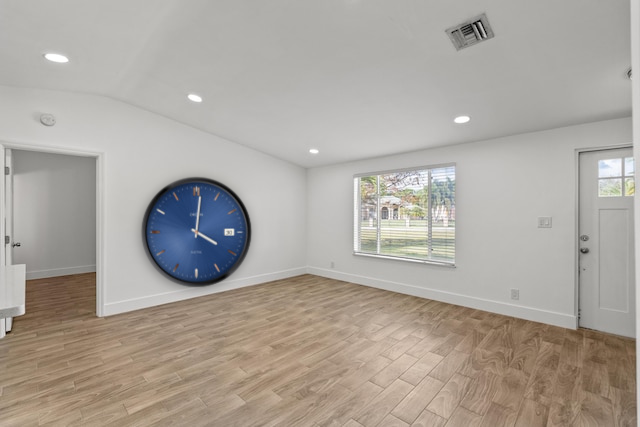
4h01
